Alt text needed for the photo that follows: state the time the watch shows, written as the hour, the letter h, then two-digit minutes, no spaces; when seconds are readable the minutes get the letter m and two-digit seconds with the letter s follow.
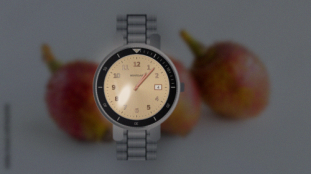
1h07
